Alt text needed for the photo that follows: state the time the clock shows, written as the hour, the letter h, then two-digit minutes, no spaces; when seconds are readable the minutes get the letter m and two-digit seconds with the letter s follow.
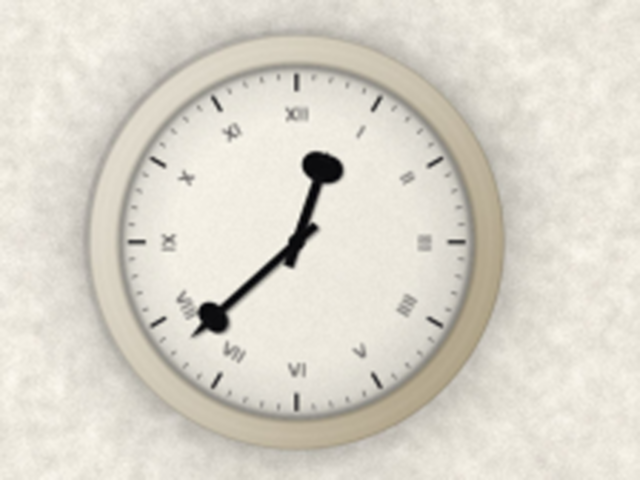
12h38
